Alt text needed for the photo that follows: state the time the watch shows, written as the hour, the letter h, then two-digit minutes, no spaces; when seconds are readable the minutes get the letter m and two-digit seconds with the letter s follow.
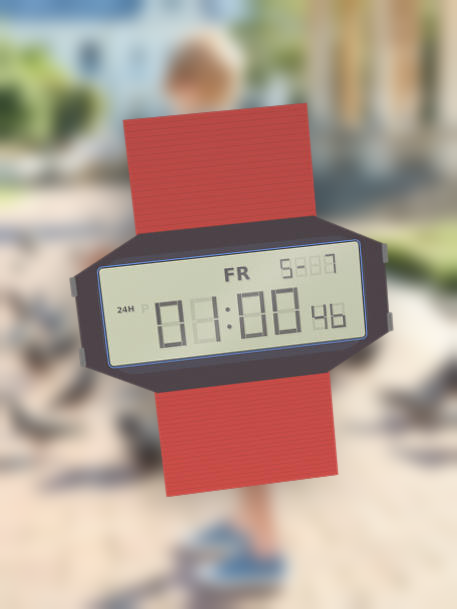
1h00m46s
